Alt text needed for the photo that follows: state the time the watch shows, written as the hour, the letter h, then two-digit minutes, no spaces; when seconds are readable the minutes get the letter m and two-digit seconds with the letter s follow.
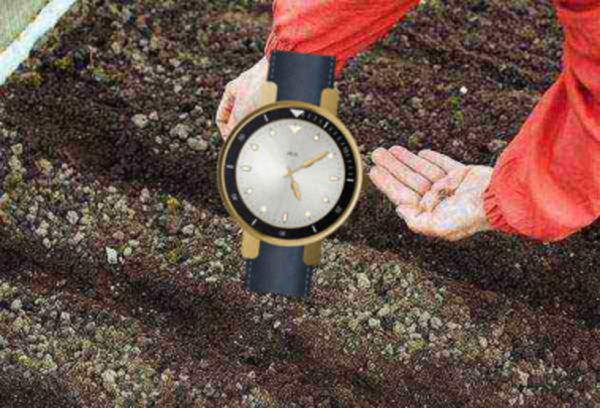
5h09
